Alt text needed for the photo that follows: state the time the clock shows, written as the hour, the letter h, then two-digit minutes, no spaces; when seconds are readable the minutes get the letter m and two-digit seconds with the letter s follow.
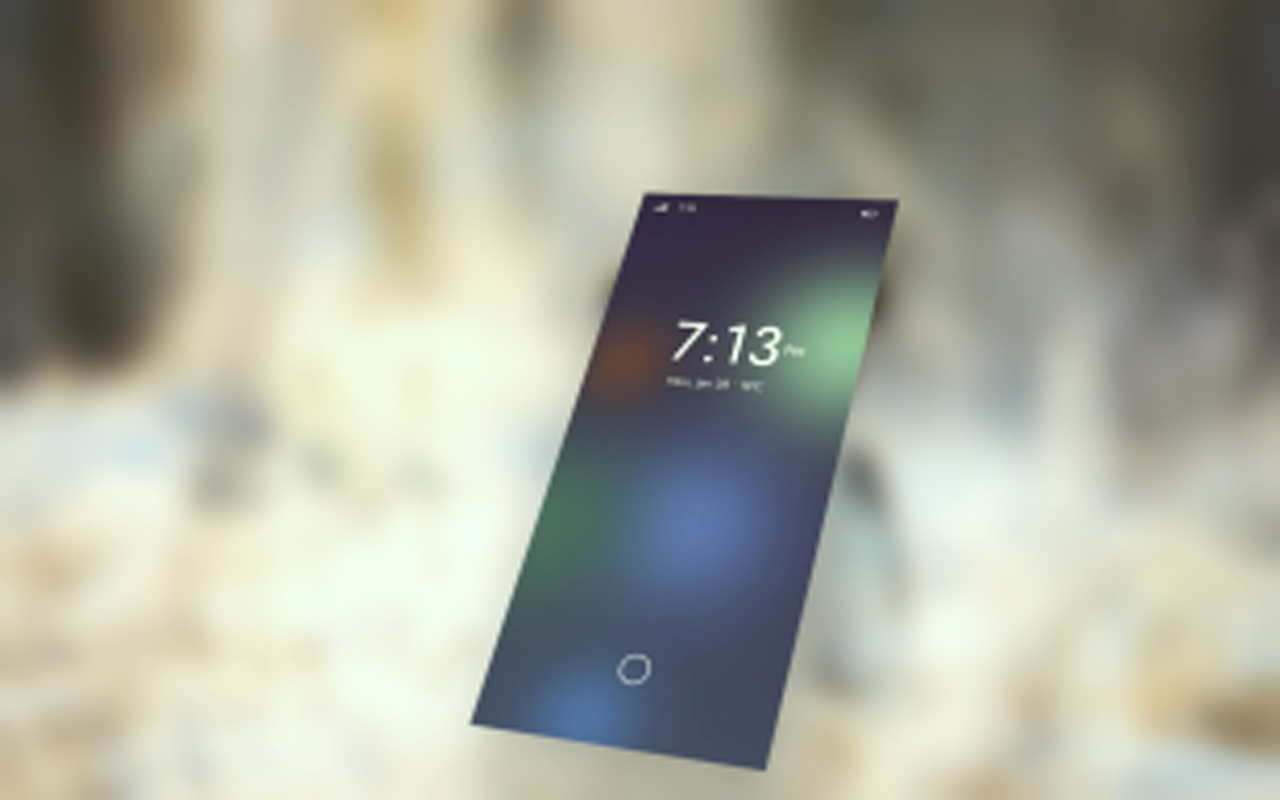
7h13
